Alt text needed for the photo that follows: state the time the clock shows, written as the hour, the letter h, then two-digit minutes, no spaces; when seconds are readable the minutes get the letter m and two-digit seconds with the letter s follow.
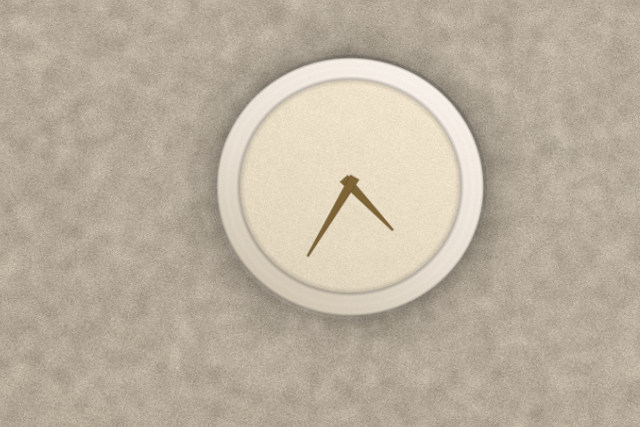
4h35
